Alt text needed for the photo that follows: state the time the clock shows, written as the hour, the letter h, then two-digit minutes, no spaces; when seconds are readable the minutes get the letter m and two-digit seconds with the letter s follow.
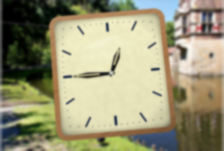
12h45
